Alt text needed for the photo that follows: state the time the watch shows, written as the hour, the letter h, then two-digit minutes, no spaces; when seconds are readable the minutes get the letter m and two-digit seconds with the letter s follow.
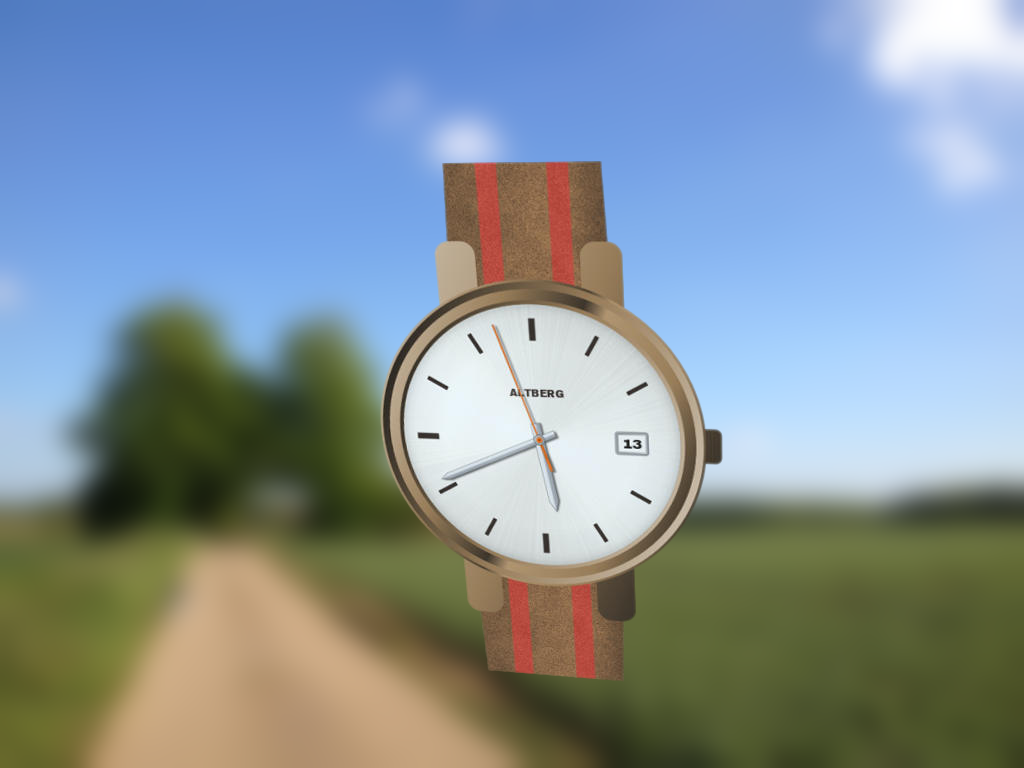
5h40m57s
